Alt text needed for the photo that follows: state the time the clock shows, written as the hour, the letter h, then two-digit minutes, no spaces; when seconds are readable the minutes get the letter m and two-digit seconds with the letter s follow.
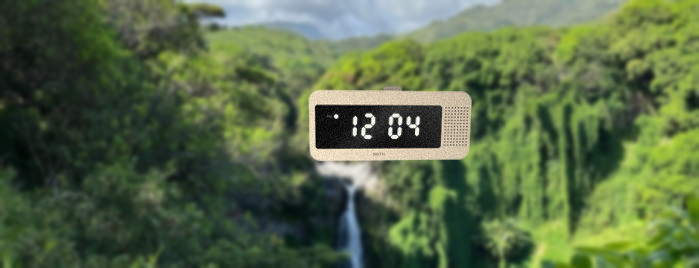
12h04
